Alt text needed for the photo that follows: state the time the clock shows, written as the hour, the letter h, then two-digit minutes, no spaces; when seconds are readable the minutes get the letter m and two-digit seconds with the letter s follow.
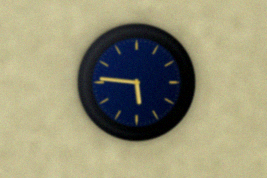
5h46
